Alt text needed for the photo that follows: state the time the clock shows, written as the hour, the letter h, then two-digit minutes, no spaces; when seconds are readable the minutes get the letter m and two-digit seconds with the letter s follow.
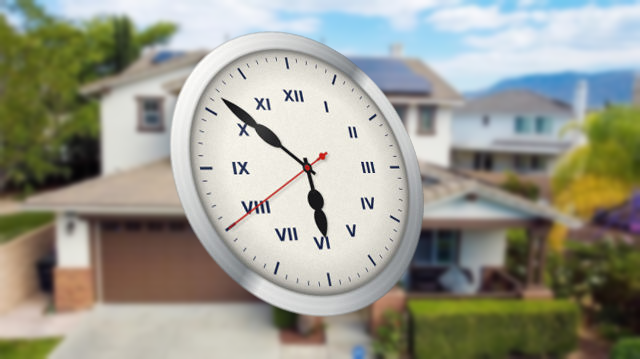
5h51m40s
